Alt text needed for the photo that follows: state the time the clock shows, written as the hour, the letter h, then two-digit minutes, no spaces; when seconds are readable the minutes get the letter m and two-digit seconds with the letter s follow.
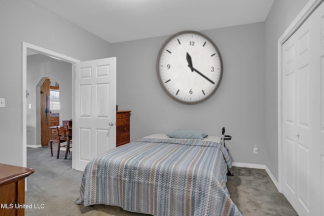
11h20
